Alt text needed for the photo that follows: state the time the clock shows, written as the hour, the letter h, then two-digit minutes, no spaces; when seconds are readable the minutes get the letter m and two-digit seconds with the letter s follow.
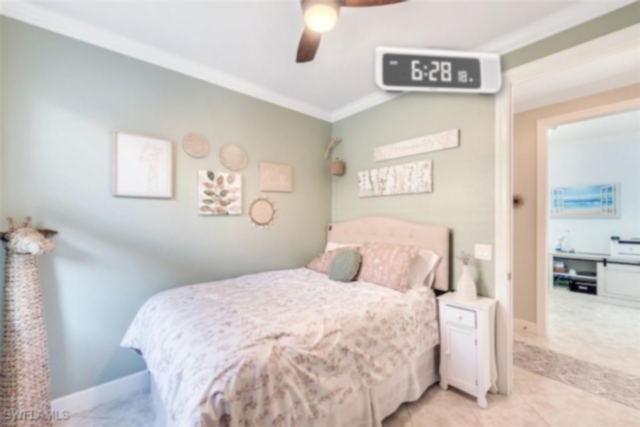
6h28
